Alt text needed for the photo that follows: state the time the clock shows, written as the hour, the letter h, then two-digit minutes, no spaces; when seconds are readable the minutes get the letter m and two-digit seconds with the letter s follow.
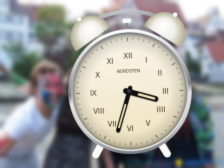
3h33
